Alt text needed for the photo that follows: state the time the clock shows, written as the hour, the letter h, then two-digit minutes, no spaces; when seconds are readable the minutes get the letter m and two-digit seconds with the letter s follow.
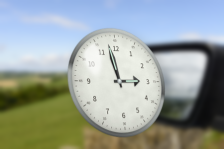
2h58
